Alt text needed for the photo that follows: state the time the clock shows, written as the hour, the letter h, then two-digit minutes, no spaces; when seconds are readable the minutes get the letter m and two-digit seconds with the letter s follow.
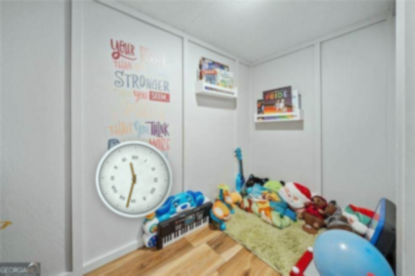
11h32
